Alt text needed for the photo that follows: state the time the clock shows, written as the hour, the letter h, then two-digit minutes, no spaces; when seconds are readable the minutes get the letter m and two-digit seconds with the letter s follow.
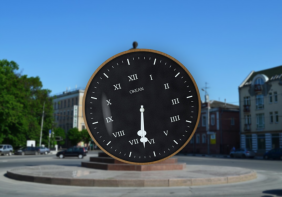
6h32
